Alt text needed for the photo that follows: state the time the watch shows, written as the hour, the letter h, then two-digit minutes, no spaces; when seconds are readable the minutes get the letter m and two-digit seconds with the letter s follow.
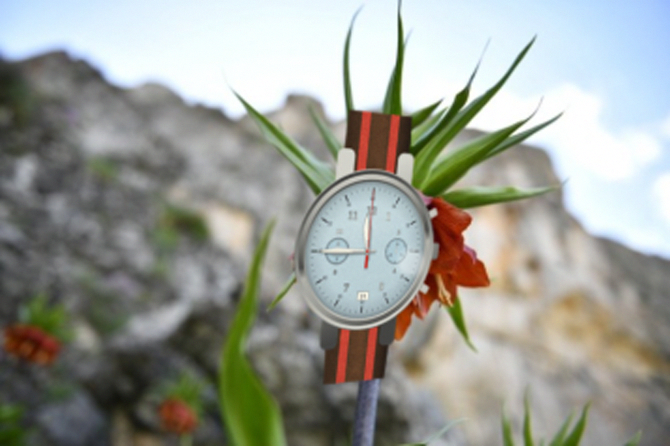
11h45
